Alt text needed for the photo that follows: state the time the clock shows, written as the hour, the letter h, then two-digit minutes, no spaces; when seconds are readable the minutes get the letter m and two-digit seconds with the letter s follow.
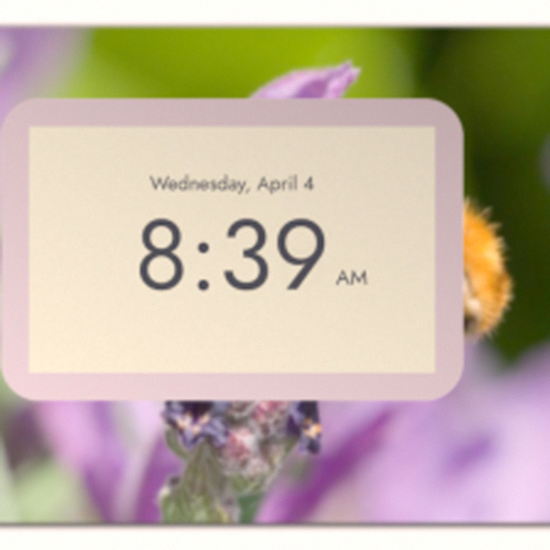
8h39
